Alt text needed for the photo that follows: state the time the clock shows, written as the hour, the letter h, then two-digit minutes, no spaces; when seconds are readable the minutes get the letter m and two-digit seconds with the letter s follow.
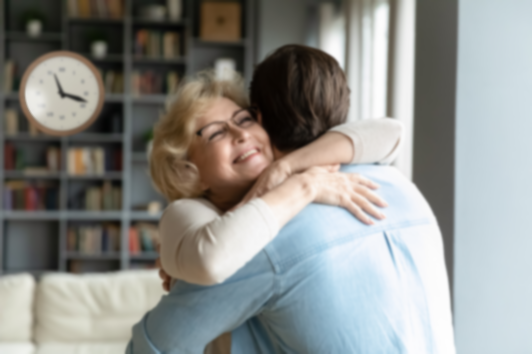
11h18
